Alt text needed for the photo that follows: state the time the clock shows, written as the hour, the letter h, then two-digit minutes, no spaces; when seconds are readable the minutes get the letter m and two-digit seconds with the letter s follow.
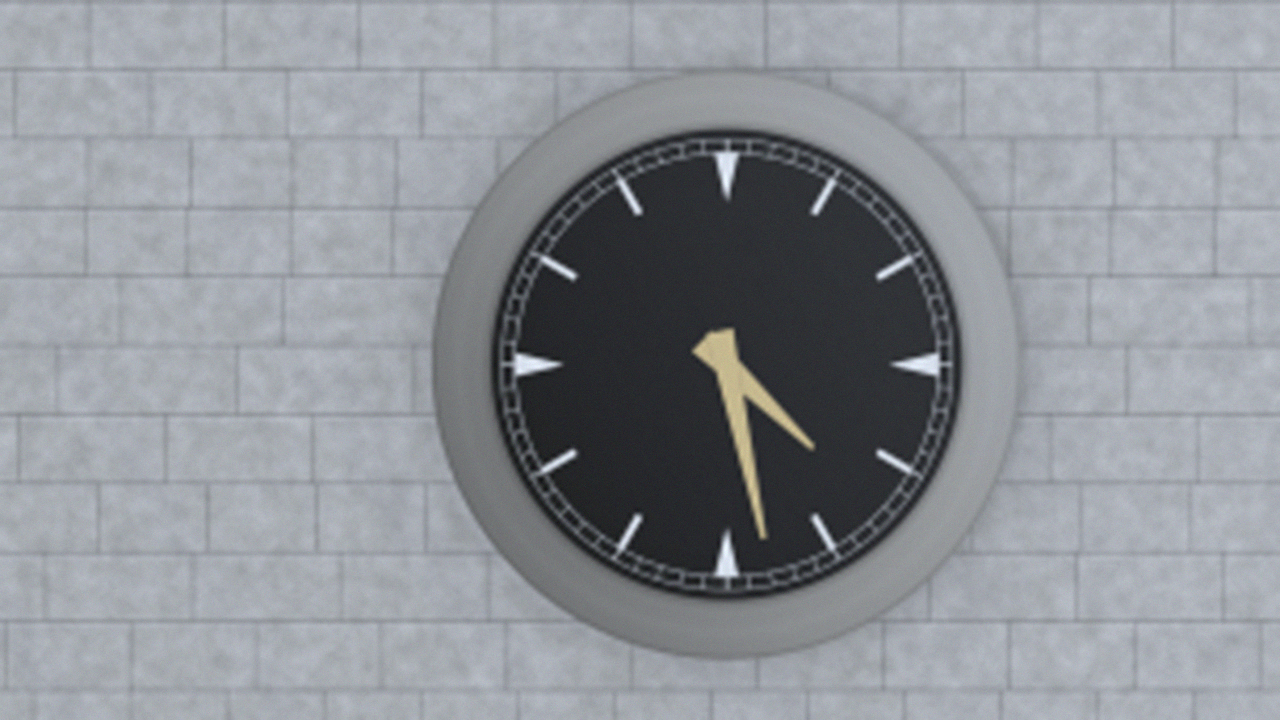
4h28
